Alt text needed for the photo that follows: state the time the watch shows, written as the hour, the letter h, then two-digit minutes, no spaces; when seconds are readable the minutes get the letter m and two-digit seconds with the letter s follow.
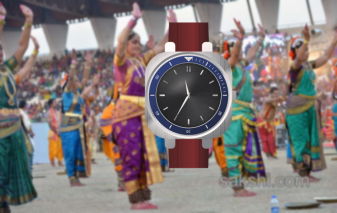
11h35
